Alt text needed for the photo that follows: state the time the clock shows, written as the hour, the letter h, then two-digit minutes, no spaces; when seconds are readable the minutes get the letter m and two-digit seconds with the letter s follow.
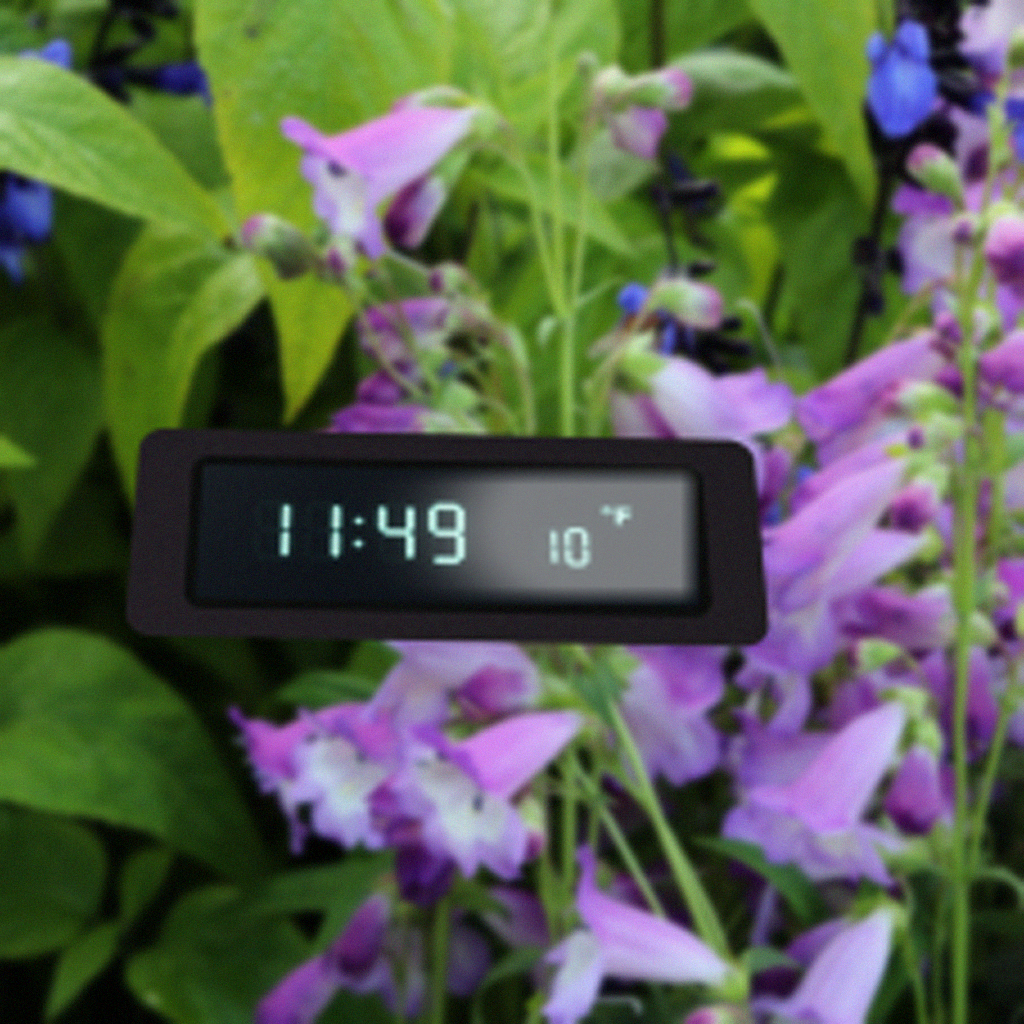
11h49
